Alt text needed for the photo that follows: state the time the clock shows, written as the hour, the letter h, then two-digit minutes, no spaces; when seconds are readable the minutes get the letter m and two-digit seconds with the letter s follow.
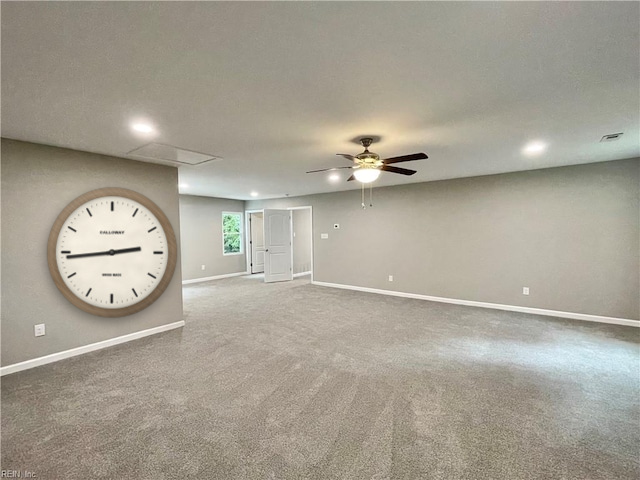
2h44
